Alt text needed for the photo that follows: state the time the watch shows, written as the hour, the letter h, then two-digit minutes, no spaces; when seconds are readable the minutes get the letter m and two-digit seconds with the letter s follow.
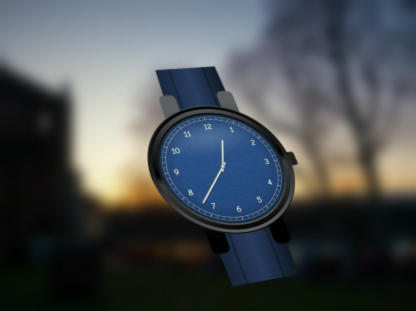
12h37
